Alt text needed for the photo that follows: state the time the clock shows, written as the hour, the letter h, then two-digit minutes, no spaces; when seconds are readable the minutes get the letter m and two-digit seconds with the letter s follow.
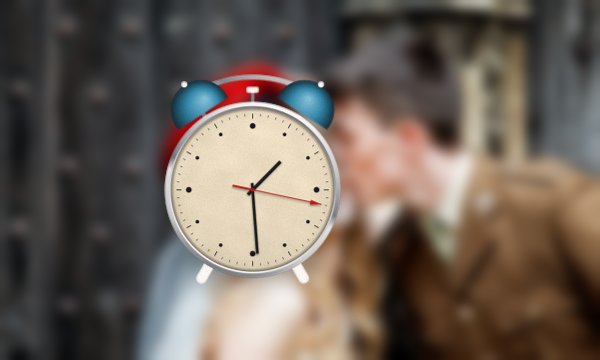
1h29m17s
